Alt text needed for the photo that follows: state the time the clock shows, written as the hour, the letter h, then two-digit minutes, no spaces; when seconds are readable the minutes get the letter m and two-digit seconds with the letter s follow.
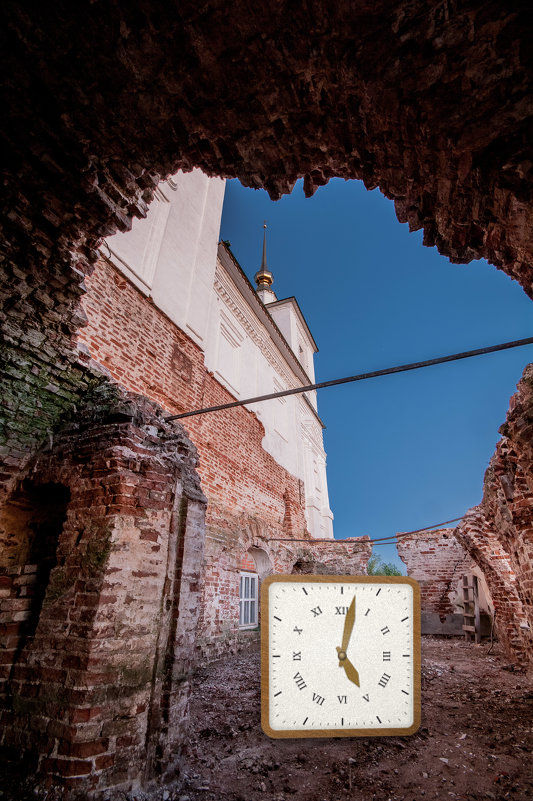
5h02
